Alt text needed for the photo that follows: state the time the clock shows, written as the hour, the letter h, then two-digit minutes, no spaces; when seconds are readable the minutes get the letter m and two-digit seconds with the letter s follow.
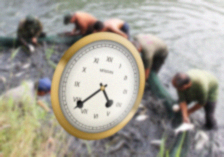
4h38
